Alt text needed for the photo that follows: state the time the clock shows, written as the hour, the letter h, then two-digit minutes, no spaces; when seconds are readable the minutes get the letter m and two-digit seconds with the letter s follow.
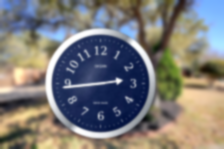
2h44
